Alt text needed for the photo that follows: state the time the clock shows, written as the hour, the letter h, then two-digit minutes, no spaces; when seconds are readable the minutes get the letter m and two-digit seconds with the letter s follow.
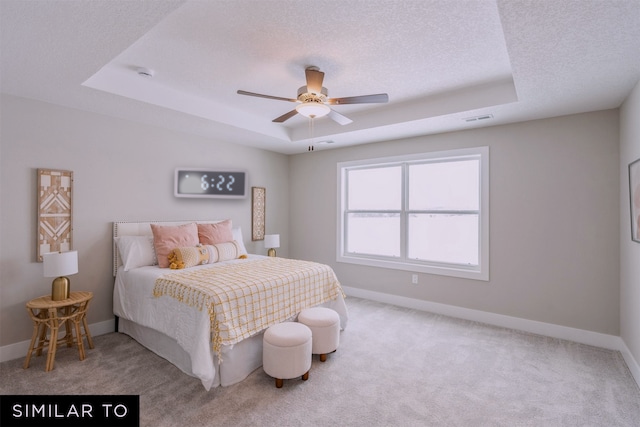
6h22
